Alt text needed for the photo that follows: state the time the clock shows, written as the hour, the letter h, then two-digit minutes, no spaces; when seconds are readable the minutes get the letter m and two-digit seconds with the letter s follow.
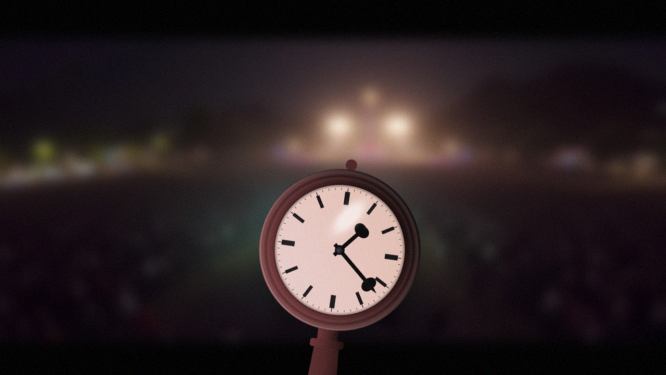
1h22
